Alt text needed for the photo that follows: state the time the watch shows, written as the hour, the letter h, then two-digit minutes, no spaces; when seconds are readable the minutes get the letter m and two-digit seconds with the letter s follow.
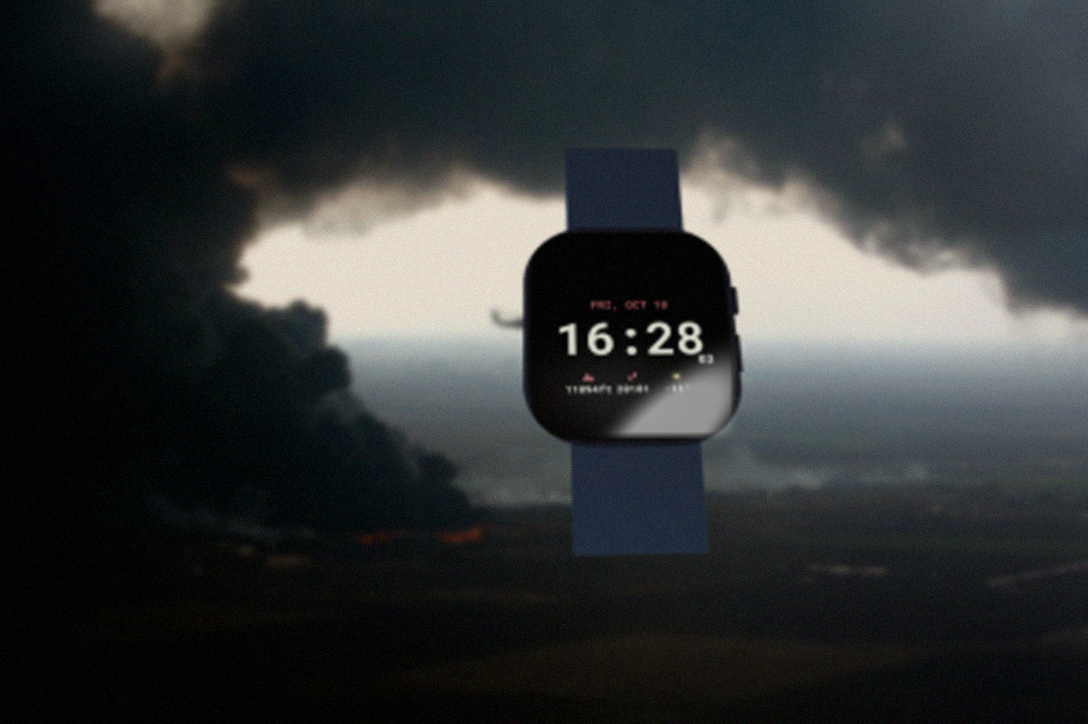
16h28
